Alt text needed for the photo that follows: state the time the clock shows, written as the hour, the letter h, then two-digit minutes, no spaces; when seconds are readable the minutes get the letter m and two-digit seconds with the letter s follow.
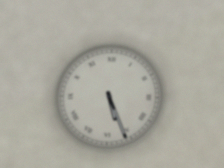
5h26
